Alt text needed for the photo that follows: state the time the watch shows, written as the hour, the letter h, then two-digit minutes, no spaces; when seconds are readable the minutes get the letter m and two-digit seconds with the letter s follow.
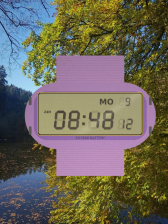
8h48m12s
